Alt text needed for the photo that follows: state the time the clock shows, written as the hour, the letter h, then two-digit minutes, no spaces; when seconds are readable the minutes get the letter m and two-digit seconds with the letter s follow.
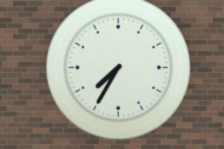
7h35
